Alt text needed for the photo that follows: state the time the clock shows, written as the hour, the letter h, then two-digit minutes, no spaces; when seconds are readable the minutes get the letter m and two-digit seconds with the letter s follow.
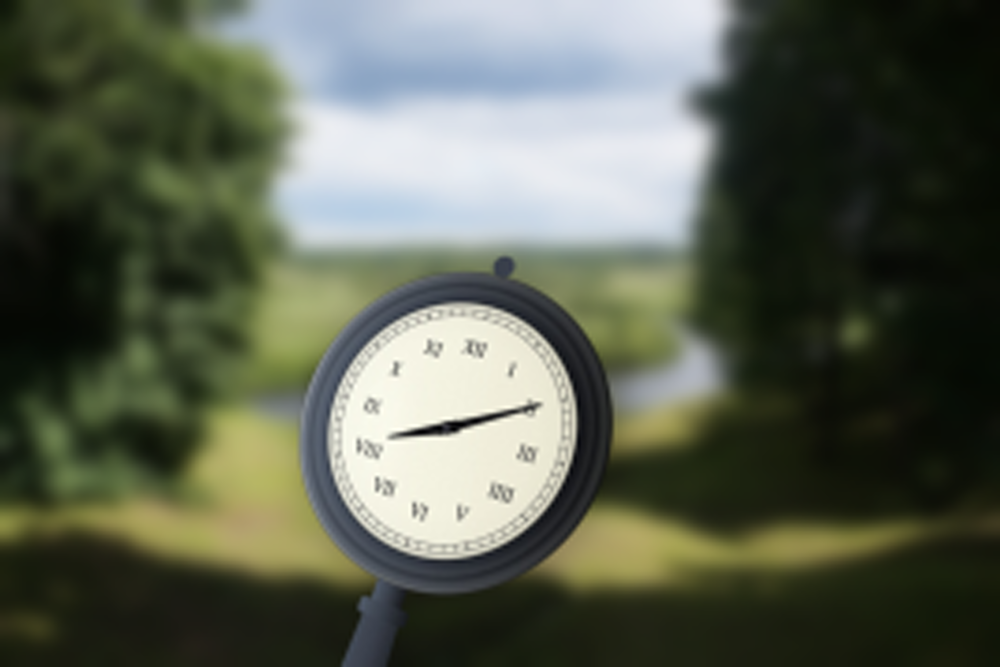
8h10
